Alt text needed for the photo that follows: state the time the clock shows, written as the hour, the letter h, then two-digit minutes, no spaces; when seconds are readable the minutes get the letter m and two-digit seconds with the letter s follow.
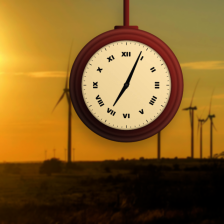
7h04
